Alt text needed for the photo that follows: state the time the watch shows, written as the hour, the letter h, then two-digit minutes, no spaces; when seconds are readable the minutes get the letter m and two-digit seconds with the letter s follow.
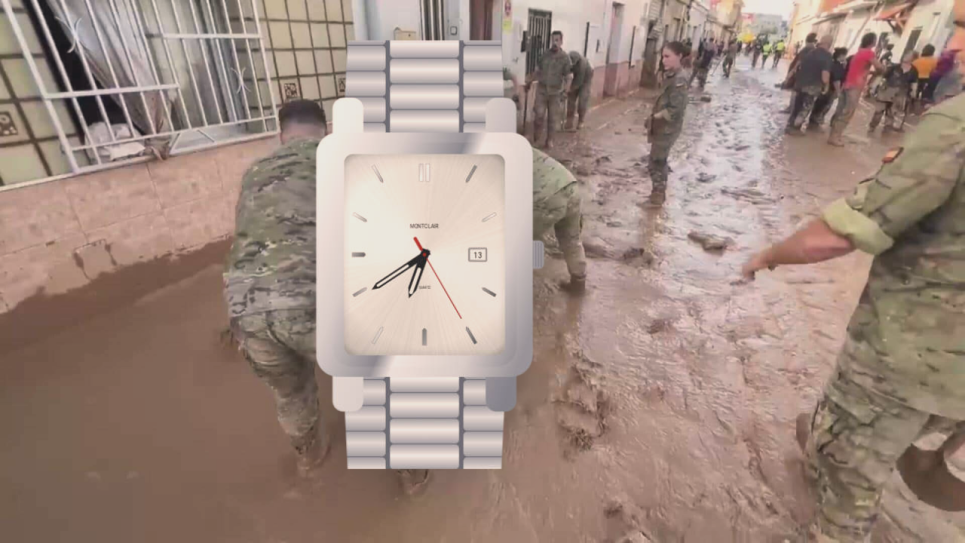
6h39m25s
